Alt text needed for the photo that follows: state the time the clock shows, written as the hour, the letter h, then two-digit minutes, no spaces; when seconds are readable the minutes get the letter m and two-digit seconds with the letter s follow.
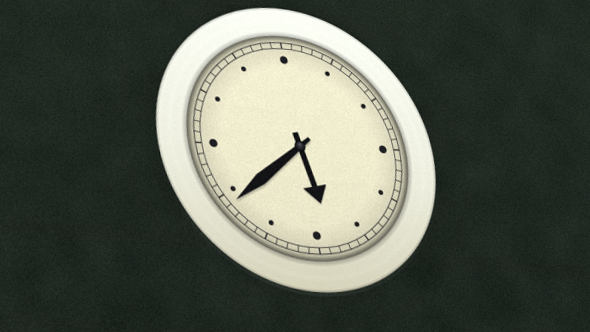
5h39
